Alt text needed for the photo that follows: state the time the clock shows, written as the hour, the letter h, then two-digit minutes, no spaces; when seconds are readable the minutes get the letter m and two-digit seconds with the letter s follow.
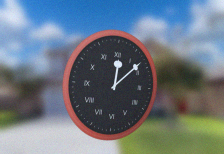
12h08
